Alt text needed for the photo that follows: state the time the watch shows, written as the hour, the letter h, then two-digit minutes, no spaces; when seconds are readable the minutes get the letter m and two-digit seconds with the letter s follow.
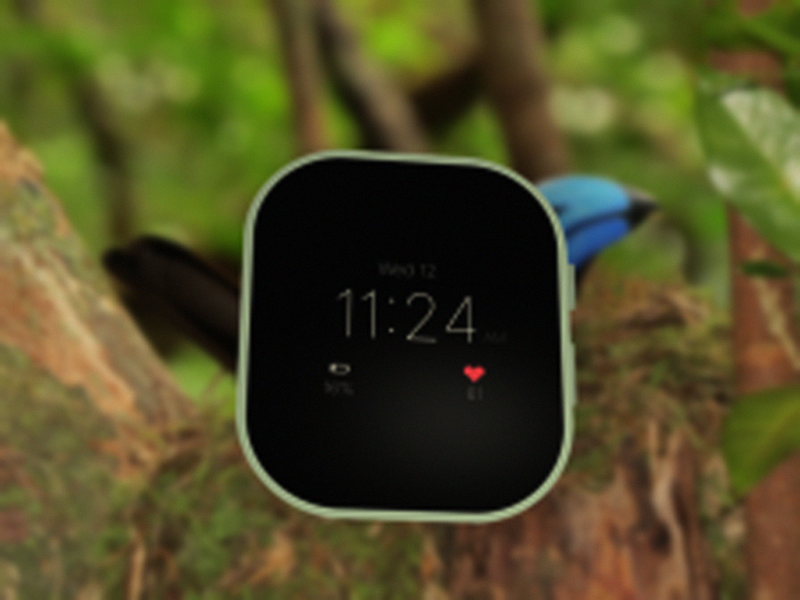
11h24
